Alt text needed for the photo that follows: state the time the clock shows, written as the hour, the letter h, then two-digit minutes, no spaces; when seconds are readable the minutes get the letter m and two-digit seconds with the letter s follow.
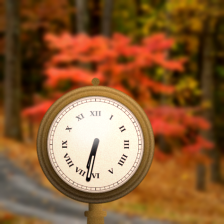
6h32
